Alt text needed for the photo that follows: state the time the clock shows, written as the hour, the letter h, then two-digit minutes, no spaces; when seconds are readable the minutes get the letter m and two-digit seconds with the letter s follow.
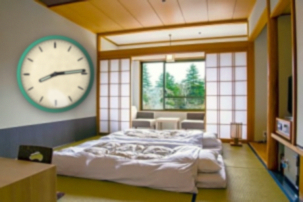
8h14
